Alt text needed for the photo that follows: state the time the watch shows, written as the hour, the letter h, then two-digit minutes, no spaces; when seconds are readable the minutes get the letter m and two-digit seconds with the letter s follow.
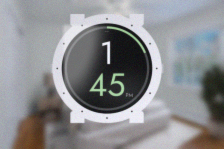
1h45
